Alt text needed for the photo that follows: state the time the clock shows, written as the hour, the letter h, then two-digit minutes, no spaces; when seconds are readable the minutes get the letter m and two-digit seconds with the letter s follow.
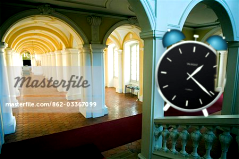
1h21
